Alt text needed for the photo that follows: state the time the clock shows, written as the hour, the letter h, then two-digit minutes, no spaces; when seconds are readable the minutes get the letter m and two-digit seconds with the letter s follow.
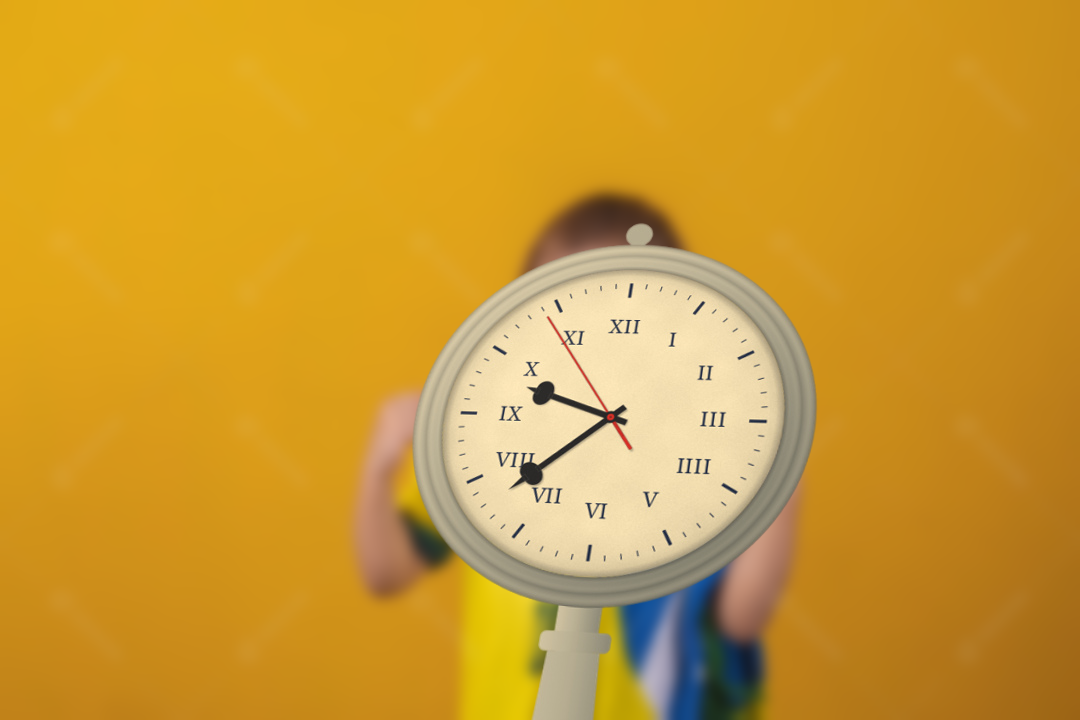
9h37m54s
